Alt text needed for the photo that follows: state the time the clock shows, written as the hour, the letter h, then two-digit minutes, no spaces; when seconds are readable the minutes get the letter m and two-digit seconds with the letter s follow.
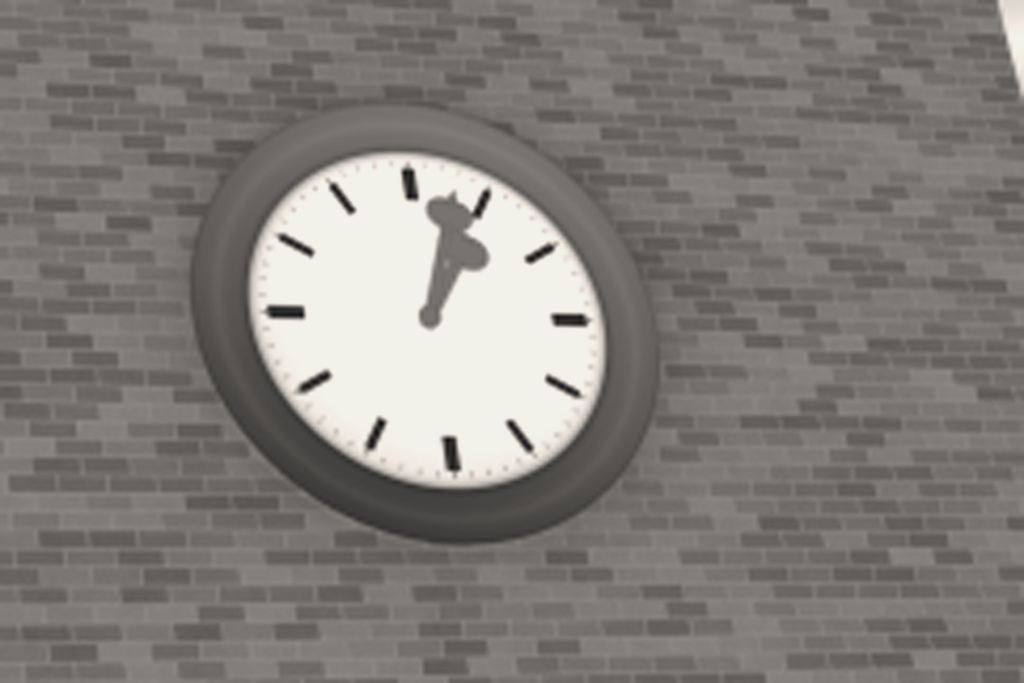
1h03
